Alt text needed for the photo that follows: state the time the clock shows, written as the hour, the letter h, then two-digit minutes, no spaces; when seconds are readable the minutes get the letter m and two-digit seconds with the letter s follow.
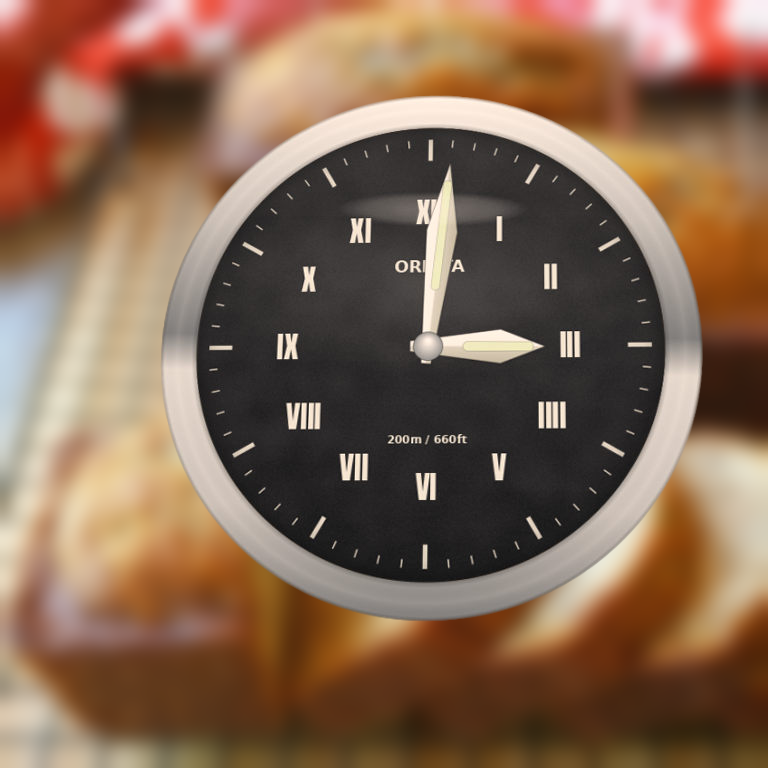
3h01
